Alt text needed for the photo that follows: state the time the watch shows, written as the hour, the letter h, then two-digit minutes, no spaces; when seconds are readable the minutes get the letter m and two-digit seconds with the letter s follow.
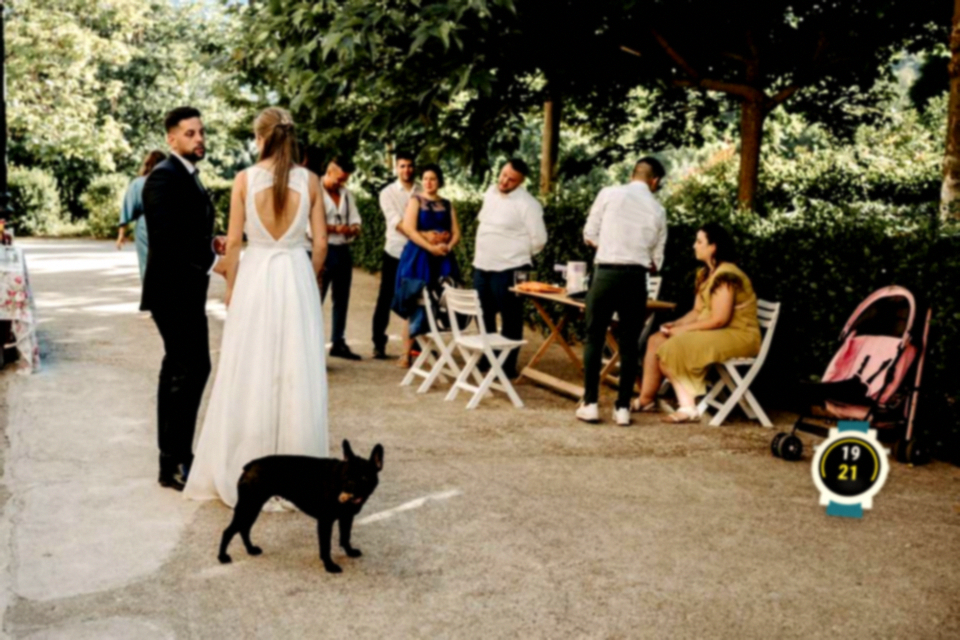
19h21
